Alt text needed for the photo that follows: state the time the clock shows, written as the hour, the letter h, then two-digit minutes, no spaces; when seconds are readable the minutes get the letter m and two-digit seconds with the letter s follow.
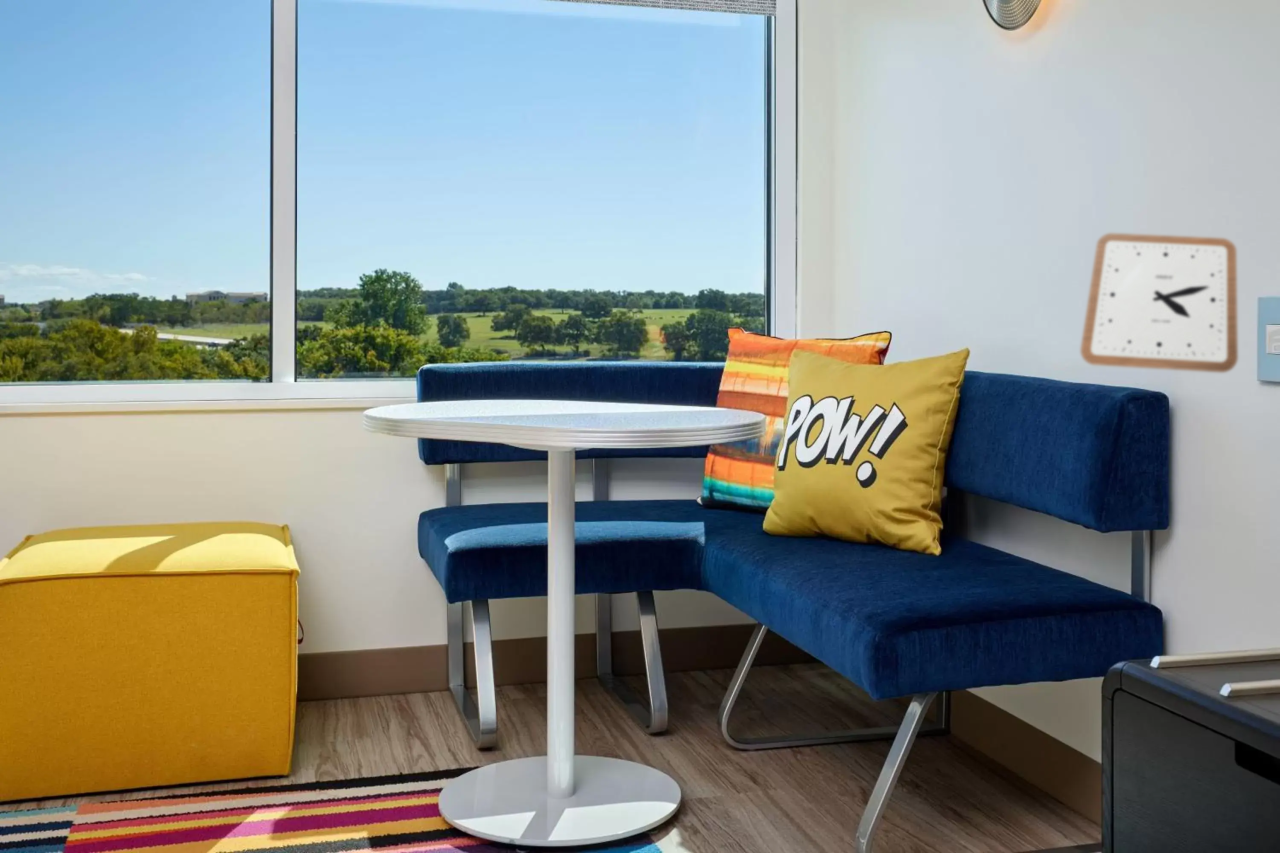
4h12
